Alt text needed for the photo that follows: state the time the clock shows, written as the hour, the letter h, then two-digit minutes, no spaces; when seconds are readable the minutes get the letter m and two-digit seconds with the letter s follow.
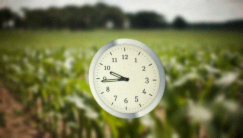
9h44
